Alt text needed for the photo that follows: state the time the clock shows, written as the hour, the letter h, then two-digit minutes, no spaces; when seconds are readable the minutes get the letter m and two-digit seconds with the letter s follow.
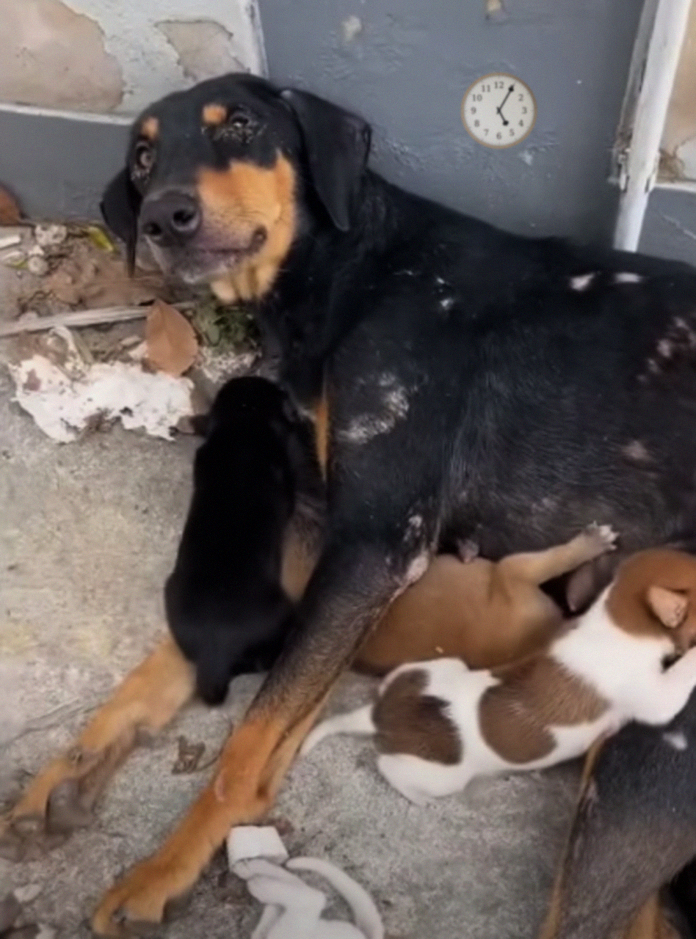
5h05
